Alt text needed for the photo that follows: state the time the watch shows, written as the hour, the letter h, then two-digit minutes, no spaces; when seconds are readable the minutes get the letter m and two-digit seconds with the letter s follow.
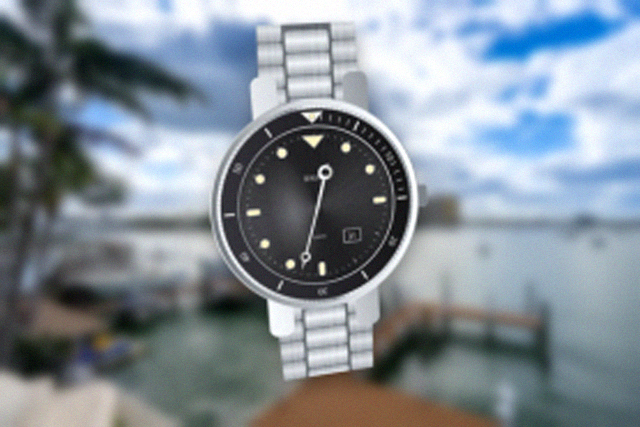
12h33
